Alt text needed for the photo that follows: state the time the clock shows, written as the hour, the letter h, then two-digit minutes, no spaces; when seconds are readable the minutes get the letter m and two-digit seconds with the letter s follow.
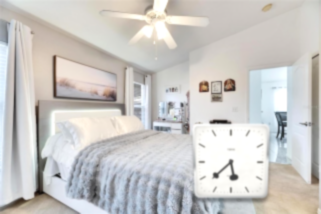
5h38
